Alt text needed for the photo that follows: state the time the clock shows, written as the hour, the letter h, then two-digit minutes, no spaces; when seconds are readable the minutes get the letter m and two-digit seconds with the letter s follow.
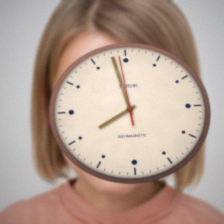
7h57m59s
